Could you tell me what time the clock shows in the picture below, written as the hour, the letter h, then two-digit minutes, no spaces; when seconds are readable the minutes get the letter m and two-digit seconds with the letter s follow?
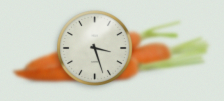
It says 3h27
